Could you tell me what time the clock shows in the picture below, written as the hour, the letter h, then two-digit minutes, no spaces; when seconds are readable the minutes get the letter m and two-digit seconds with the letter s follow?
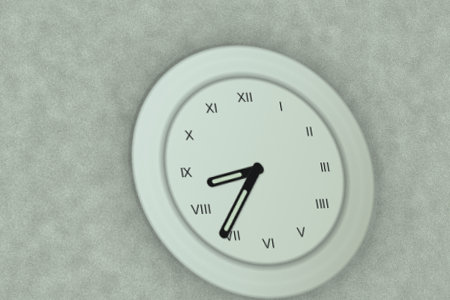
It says 8h36
